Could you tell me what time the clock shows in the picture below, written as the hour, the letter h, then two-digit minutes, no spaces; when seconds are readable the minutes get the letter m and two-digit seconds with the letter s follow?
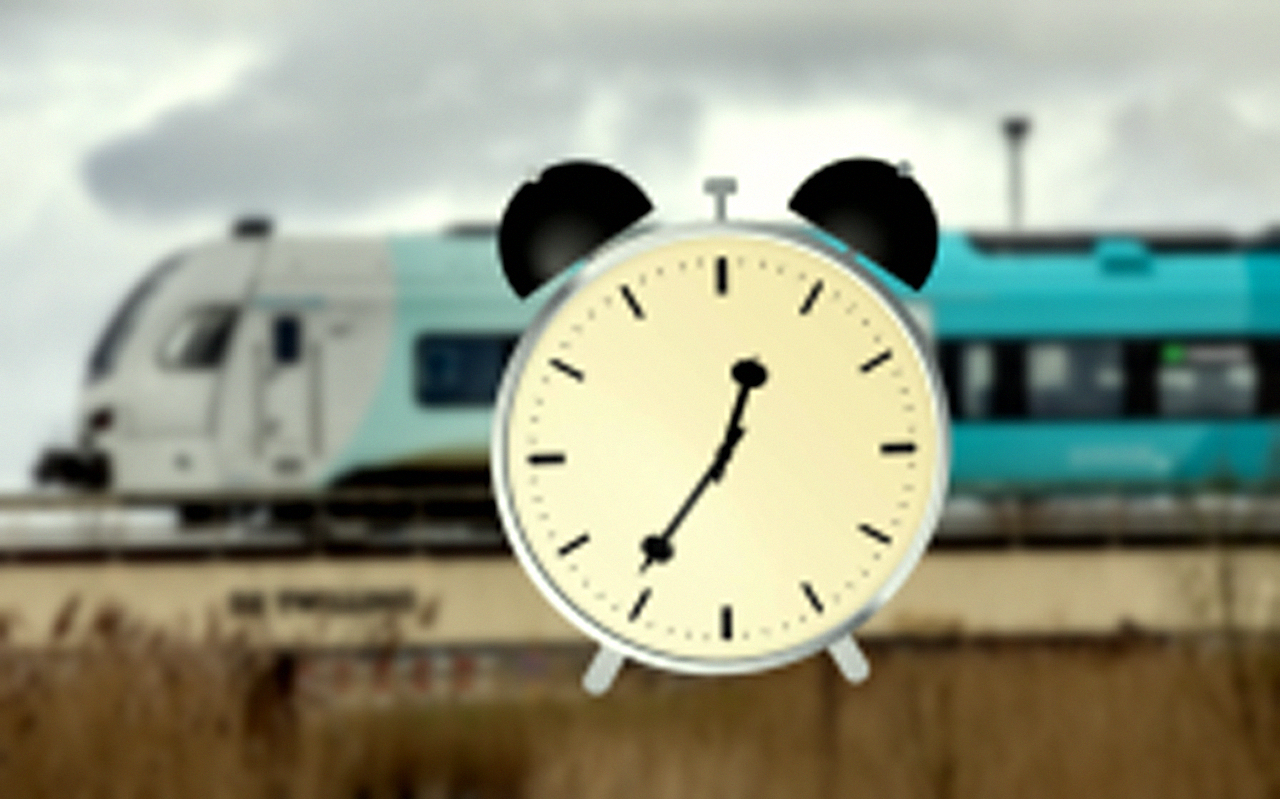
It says 12h36
